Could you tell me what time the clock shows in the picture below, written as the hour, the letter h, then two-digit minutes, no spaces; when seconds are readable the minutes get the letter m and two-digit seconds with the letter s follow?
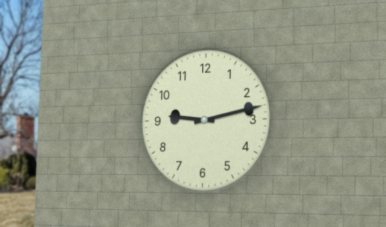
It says 9h13
